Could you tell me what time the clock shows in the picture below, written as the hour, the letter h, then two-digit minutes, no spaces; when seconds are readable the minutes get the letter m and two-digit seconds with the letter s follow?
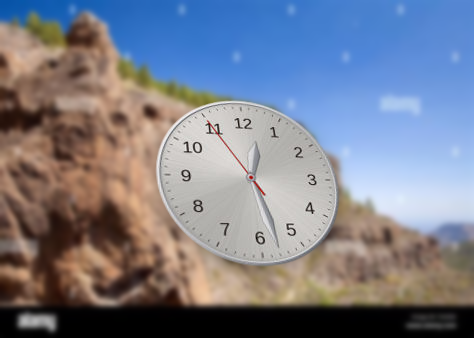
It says 12h27m55s
